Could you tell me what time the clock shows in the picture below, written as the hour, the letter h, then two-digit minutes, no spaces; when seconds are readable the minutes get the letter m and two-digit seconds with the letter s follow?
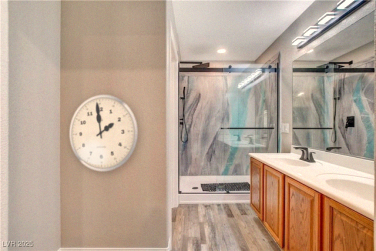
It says 1h59
